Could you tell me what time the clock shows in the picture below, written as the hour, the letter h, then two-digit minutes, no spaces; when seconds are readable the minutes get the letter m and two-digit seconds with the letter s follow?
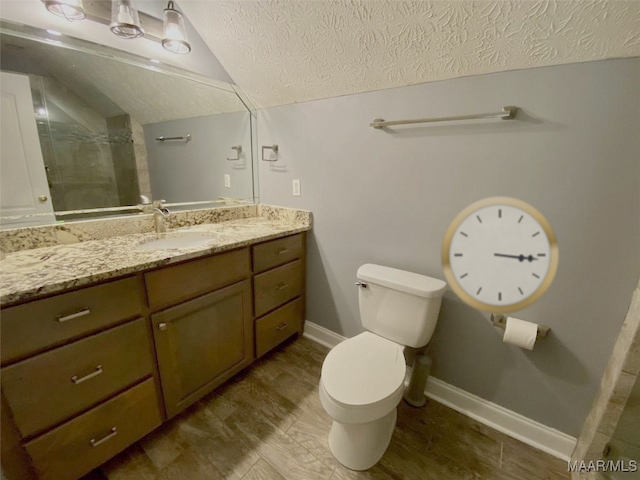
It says 3h16
